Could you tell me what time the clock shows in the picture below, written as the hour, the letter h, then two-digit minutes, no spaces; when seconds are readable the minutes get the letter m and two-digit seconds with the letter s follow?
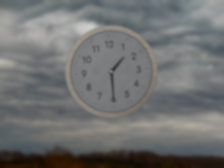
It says 1h30
